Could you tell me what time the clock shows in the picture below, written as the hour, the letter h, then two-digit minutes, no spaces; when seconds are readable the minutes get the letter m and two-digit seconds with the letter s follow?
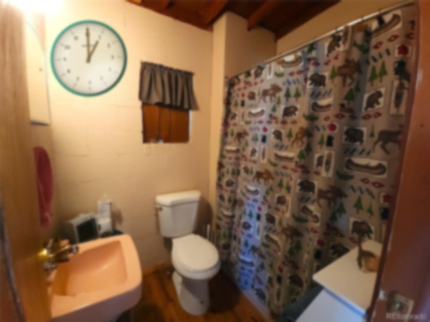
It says 1h00
